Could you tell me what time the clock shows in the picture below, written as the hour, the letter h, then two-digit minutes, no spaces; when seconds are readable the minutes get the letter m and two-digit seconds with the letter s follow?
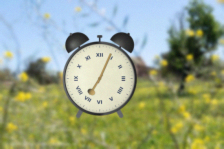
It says 7h04
